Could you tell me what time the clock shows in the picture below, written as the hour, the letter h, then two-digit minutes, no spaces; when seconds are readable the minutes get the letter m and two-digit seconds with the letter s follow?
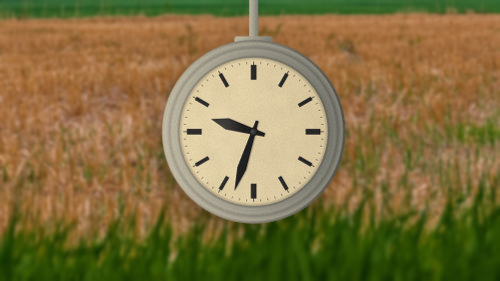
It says 9h33
